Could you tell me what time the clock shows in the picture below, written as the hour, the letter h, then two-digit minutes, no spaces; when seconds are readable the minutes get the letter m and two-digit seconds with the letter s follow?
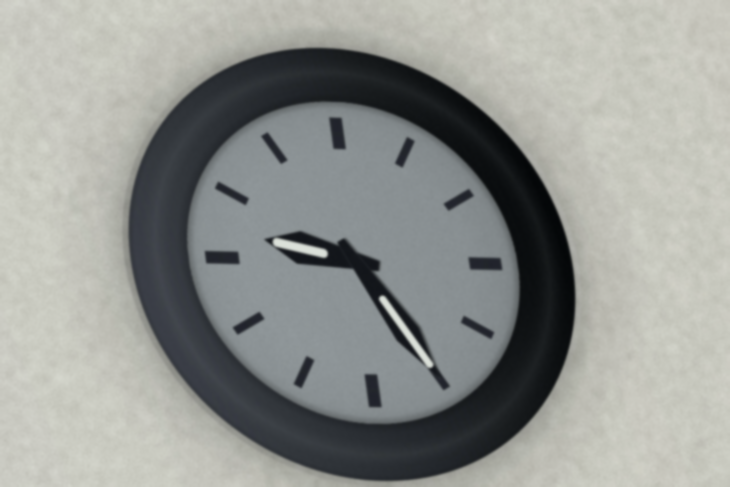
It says 9h25
